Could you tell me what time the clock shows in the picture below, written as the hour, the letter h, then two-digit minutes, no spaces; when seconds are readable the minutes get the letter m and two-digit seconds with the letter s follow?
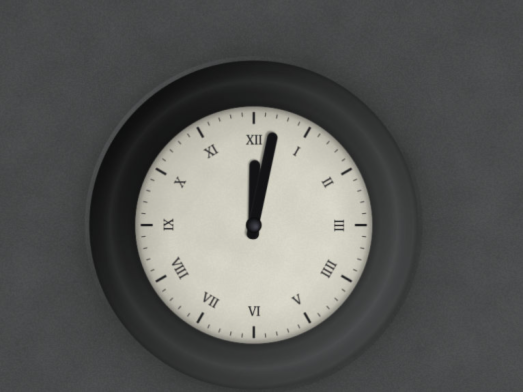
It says 12h02
